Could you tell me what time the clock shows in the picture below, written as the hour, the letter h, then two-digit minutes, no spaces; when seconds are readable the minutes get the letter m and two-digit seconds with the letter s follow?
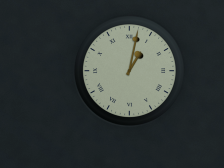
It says 1h02
